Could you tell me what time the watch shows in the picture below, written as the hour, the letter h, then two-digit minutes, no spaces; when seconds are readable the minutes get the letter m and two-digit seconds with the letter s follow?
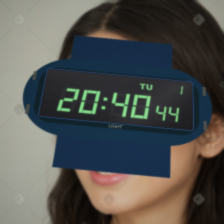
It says 20h40m44s
